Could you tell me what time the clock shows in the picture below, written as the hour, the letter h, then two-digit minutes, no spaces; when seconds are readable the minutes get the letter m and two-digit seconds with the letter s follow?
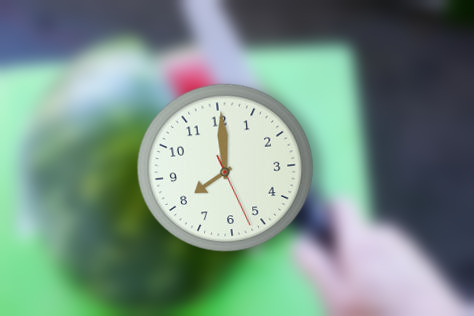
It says 8h00m27s
